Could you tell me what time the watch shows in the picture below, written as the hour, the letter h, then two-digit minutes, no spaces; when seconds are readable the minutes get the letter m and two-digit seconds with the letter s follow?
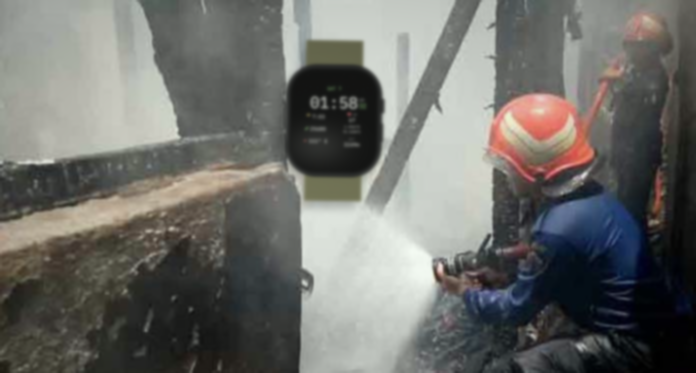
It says 1h58
